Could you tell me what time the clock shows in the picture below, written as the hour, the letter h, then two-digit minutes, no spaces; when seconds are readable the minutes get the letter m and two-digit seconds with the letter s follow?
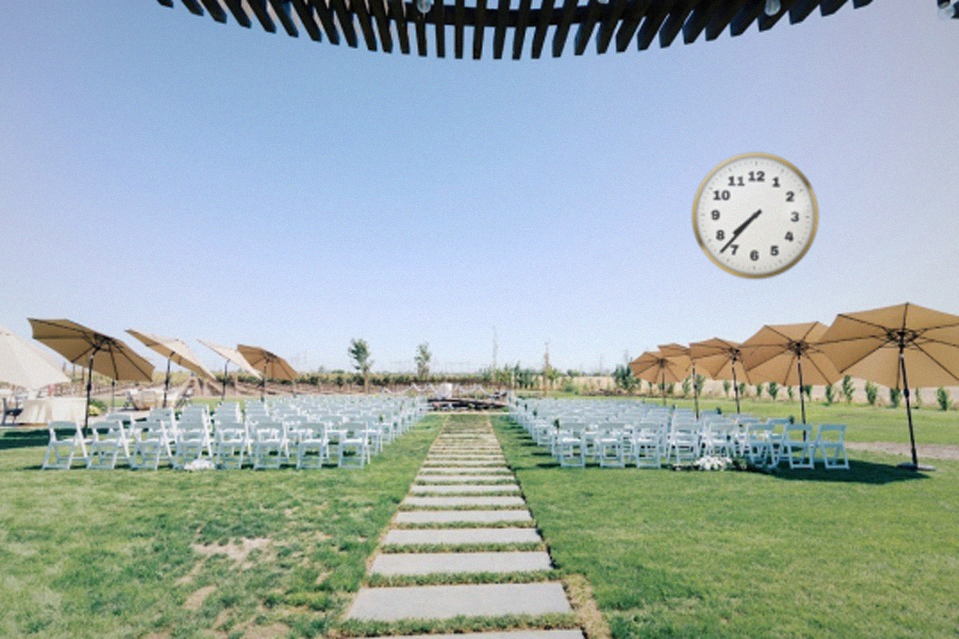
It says 7h37
